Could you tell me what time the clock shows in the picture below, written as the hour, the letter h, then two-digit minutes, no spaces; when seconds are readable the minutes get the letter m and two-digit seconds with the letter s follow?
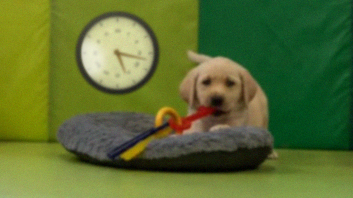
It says 5h17
